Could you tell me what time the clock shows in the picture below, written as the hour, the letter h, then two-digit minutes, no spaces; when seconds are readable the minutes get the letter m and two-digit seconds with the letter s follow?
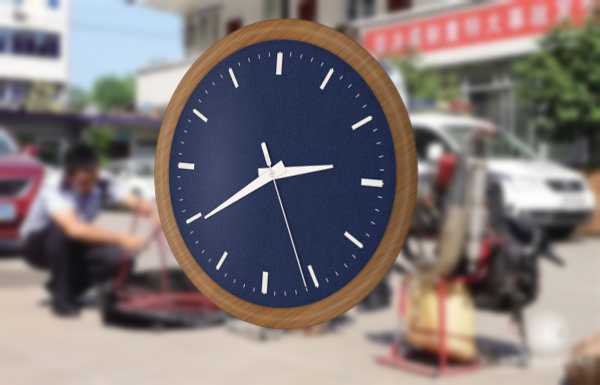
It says 2h39m26s
